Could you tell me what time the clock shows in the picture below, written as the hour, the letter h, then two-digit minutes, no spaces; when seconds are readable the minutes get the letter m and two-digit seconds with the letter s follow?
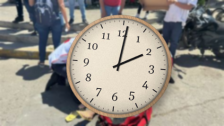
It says 2h01
